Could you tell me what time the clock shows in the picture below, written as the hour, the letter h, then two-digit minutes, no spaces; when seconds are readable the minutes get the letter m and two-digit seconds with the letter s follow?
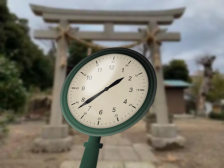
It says 1h38
